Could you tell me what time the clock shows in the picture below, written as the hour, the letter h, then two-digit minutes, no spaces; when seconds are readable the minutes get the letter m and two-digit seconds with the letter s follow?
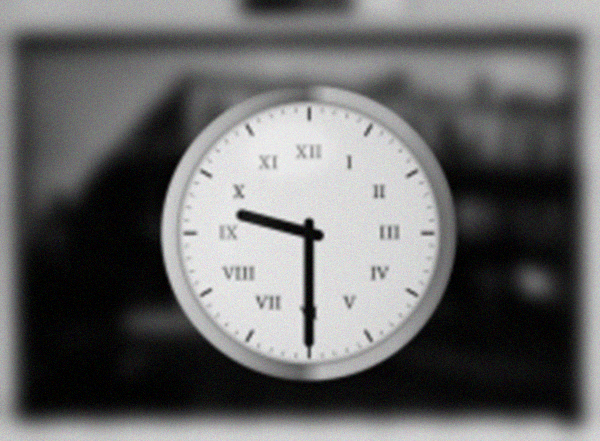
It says 9h30
